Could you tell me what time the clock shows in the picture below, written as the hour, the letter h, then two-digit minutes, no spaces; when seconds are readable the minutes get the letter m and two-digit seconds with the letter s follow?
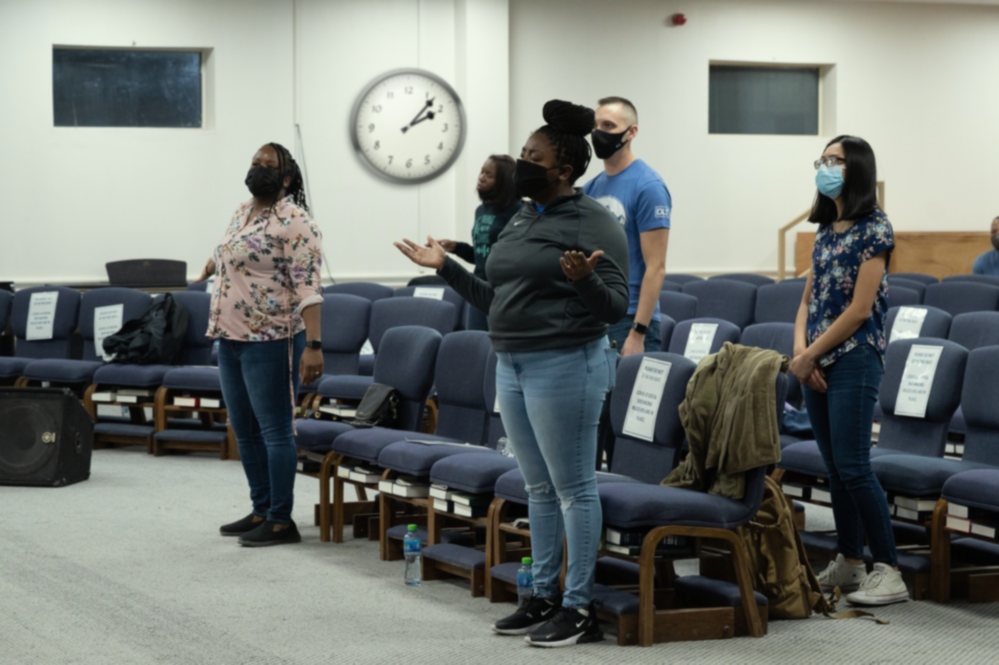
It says 2h07
